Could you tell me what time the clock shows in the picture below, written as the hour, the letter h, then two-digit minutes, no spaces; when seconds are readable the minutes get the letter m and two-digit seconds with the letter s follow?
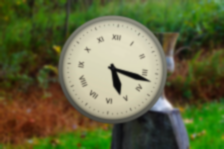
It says 5h17
